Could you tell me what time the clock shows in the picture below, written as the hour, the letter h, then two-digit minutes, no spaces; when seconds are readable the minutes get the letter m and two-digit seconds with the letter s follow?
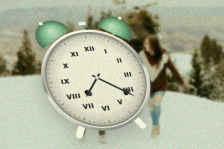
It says 7h21
